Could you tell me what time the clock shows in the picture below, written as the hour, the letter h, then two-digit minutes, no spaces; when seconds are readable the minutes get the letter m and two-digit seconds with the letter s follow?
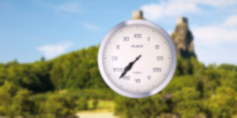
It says 7h37
